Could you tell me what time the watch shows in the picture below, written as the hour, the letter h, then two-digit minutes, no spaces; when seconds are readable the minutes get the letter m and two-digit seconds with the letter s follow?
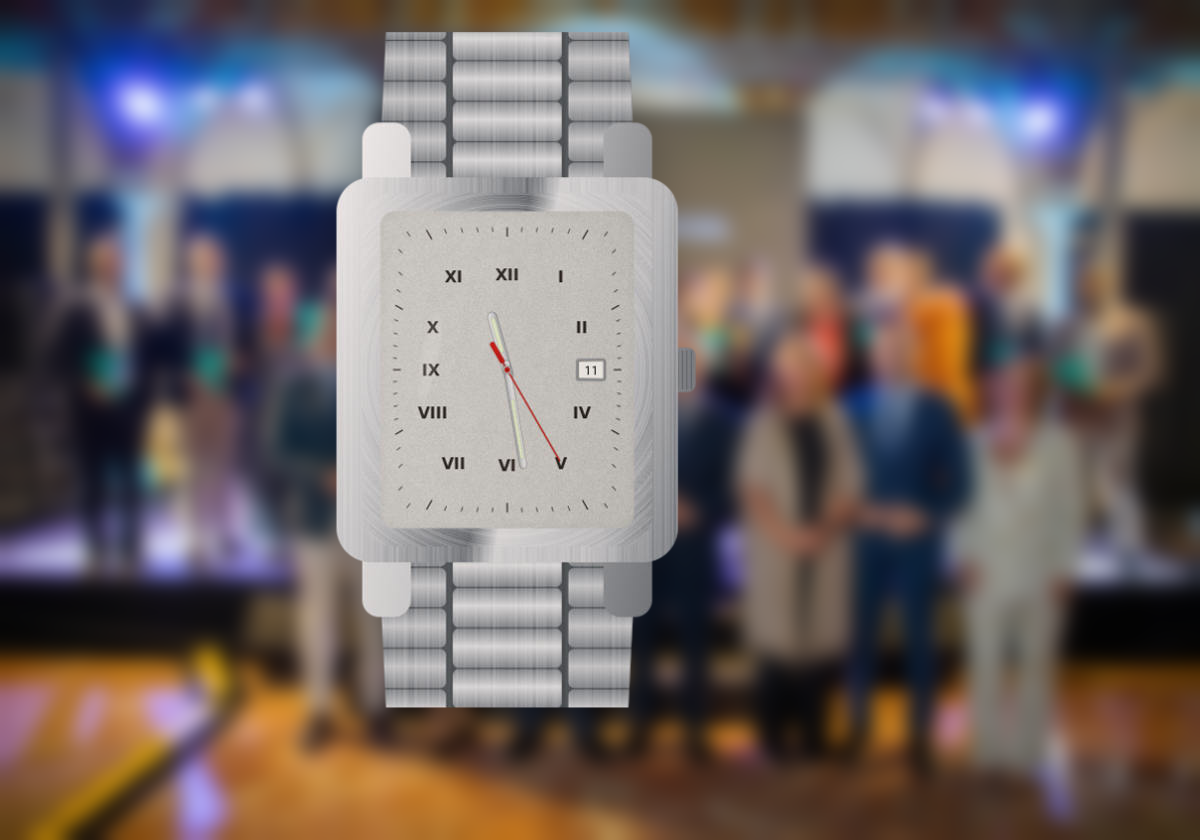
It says 11h28m25s
